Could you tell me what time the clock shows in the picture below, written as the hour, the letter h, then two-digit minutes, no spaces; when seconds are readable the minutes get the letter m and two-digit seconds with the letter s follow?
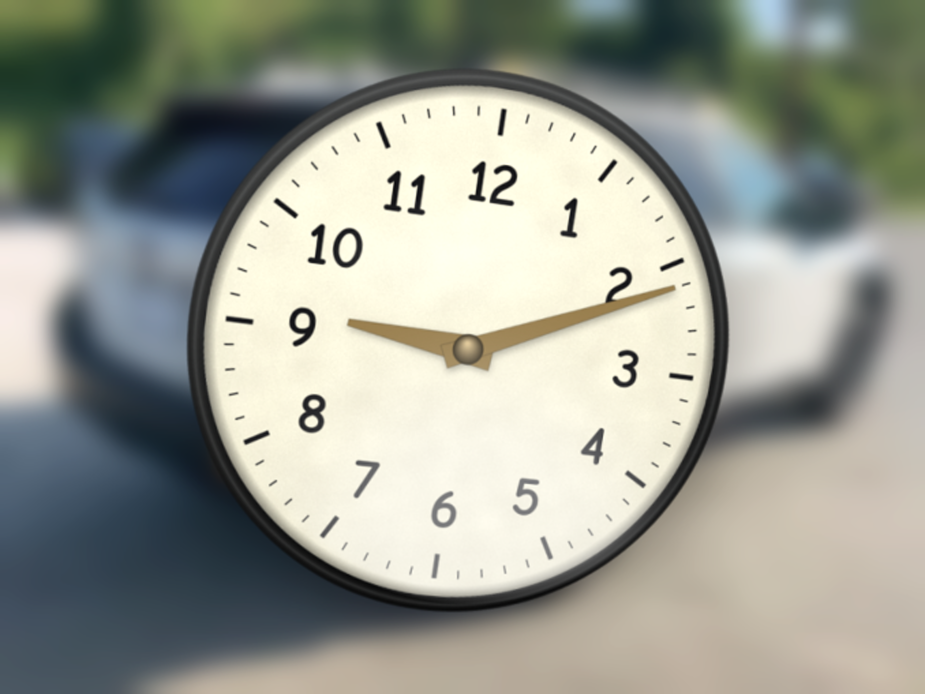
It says 9h11
